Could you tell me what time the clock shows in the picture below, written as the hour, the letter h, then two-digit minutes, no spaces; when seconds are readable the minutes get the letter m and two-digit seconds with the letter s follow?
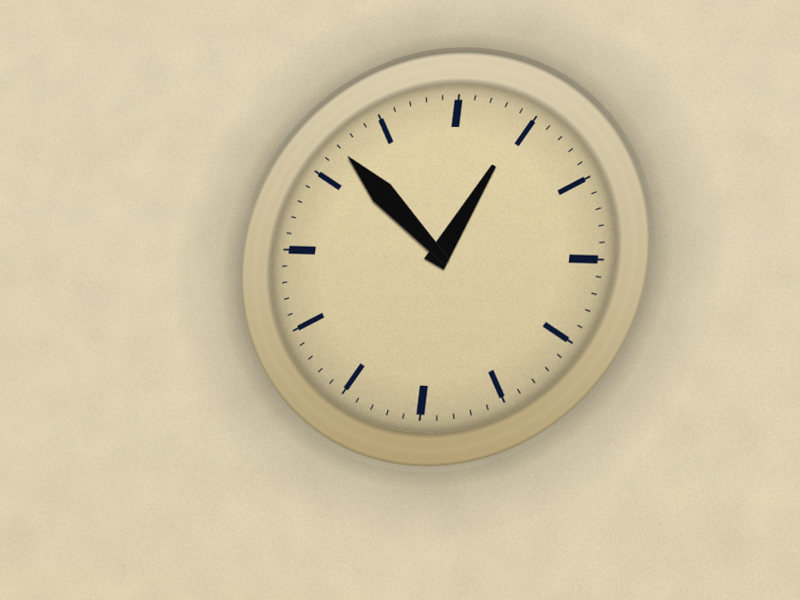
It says 12h52
